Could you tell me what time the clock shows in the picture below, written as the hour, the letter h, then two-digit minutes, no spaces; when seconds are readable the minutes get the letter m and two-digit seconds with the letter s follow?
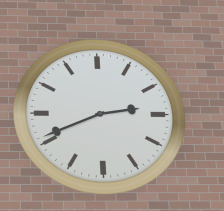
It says 2h41
